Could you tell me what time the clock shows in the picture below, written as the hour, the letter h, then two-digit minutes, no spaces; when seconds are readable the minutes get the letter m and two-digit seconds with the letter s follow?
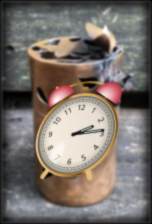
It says 2h14
